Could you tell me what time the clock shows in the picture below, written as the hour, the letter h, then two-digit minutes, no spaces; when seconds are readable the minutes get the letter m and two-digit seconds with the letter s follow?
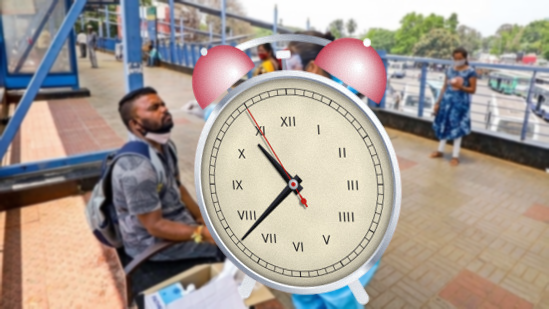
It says 10h37m55s
